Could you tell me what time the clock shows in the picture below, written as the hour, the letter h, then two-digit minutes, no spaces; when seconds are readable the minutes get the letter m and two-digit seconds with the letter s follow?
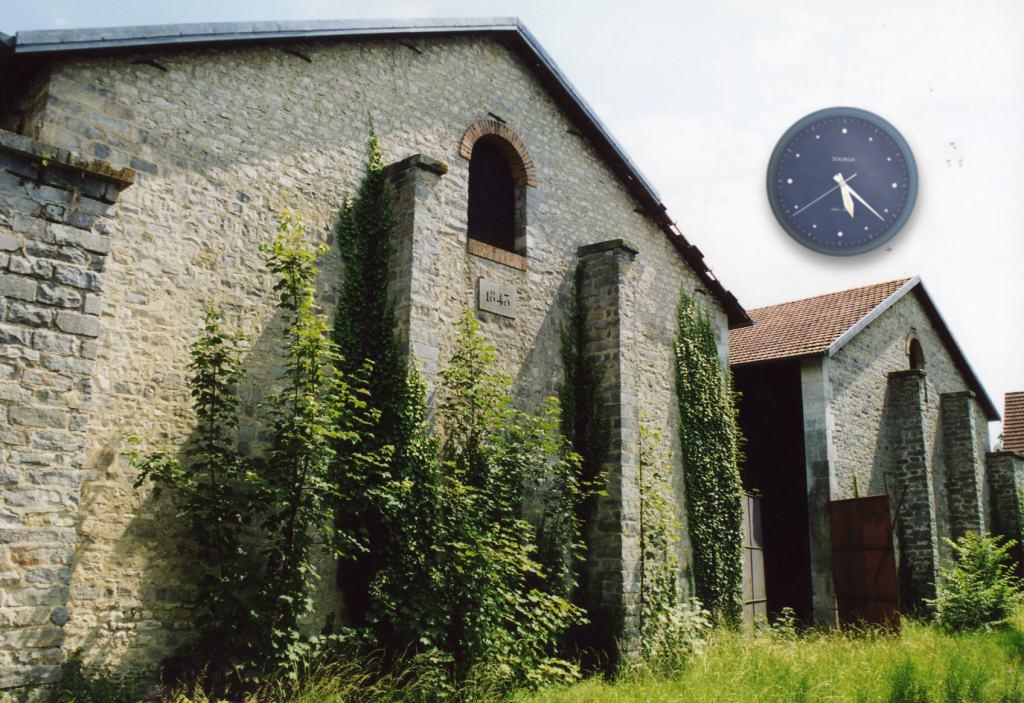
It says 5h21m39s
